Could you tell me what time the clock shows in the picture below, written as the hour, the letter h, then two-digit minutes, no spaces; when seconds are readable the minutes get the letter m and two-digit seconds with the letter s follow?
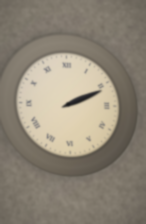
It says 2h11
